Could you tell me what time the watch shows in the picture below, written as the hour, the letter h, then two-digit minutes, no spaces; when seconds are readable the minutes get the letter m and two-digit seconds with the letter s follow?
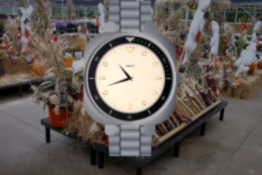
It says 10h42
